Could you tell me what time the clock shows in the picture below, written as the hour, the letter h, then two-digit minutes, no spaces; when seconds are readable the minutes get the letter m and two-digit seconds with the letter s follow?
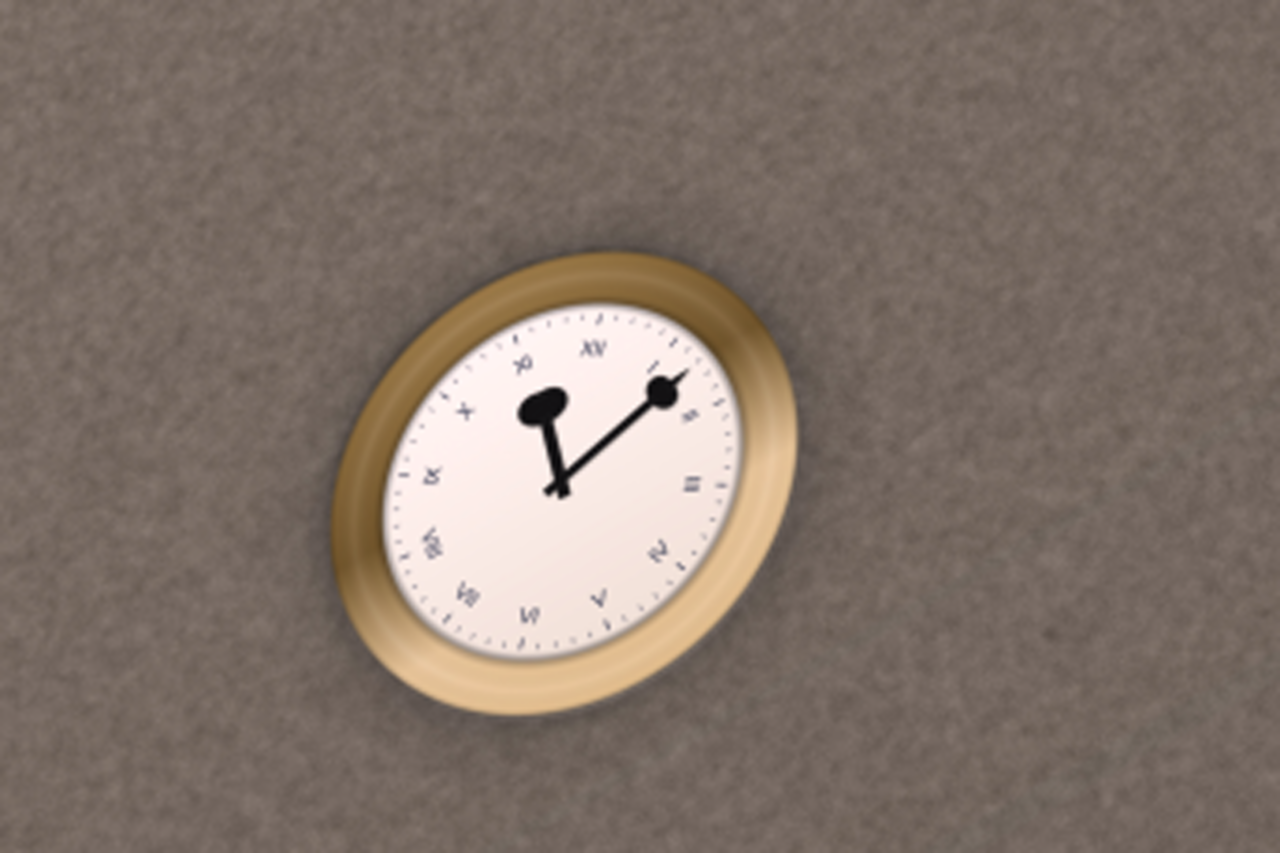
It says 11h07
